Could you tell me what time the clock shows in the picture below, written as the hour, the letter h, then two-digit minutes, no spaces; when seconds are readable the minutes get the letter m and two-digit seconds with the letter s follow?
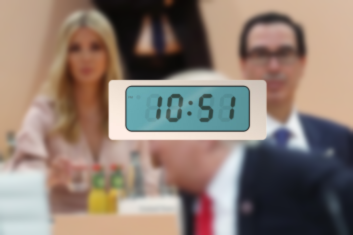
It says 10h51
